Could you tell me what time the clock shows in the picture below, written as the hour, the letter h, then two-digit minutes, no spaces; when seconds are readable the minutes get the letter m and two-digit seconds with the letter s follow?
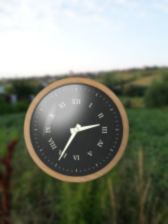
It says 2h35
